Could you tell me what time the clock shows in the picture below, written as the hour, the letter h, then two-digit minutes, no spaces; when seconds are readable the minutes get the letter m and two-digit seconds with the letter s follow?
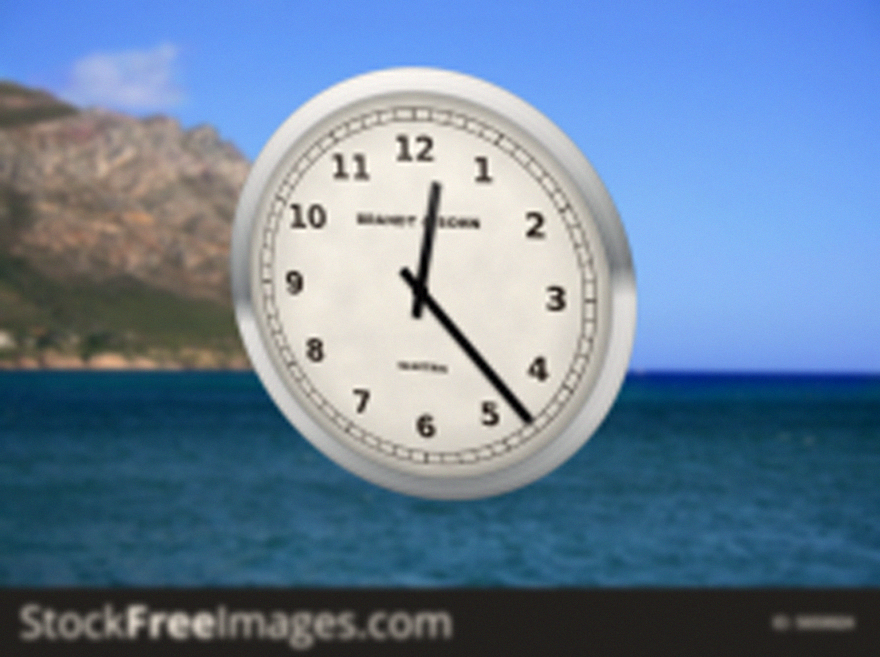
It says 12h23
